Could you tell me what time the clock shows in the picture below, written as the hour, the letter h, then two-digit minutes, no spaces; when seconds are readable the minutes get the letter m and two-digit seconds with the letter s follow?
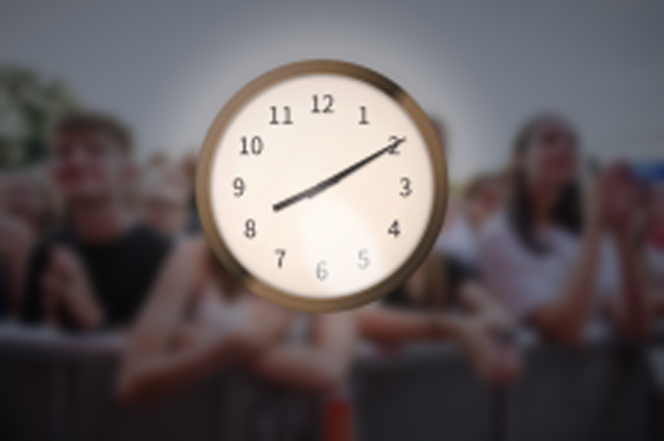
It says 8h10
